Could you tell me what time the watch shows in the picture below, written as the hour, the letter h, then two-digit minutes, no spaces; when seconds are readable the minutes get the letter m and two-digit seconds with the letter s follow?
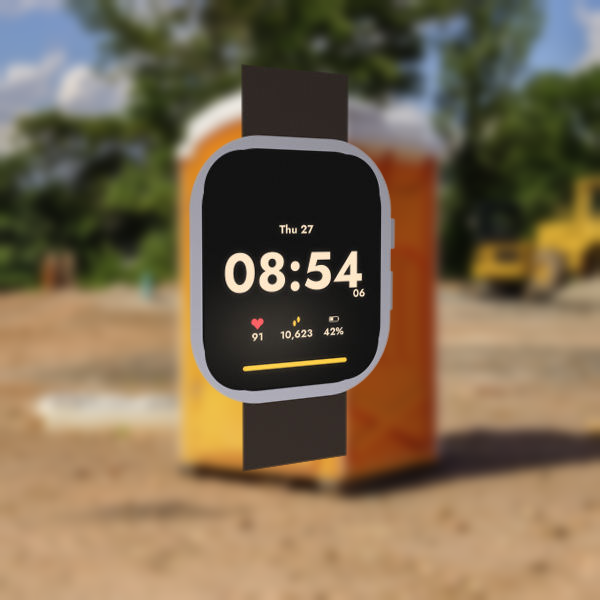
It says 8h54m06s
